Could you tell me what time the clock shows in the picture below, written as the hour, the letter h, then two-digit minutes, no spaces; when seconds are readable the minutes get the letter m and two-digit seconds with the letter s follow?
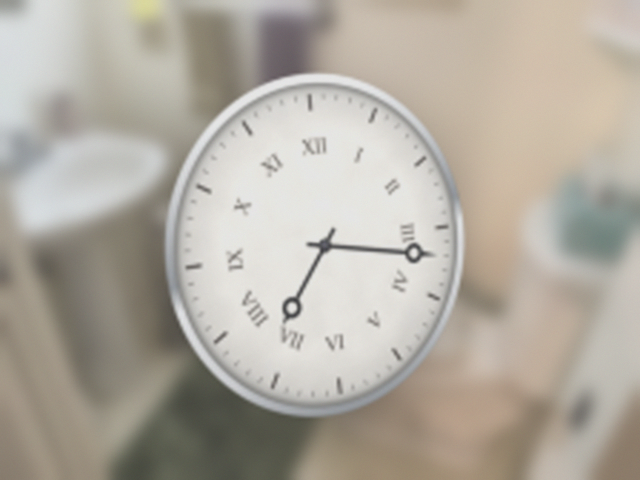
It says 7h17
